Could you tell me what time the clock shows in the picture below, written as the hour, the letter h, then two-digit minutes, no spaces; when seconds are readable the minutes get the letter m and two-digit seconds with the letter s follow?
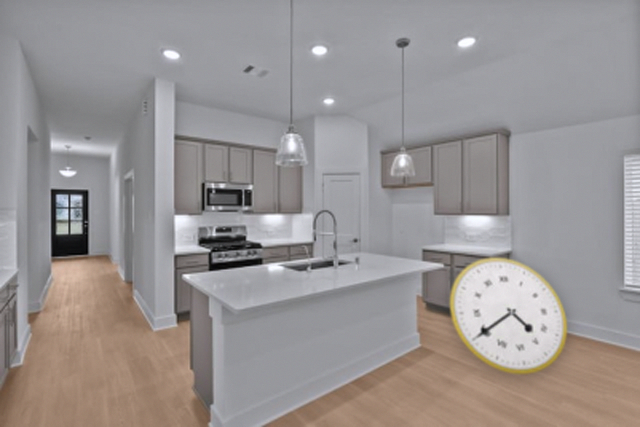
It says 4h40
